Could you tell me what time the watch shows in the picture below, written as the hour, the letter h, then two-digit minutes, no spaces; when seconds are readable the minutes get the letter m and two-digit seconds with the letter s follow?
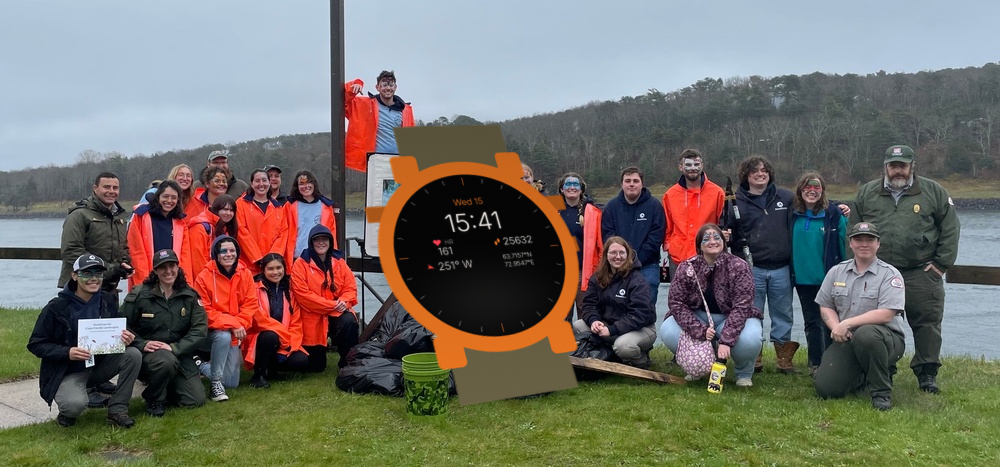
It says 15h41
